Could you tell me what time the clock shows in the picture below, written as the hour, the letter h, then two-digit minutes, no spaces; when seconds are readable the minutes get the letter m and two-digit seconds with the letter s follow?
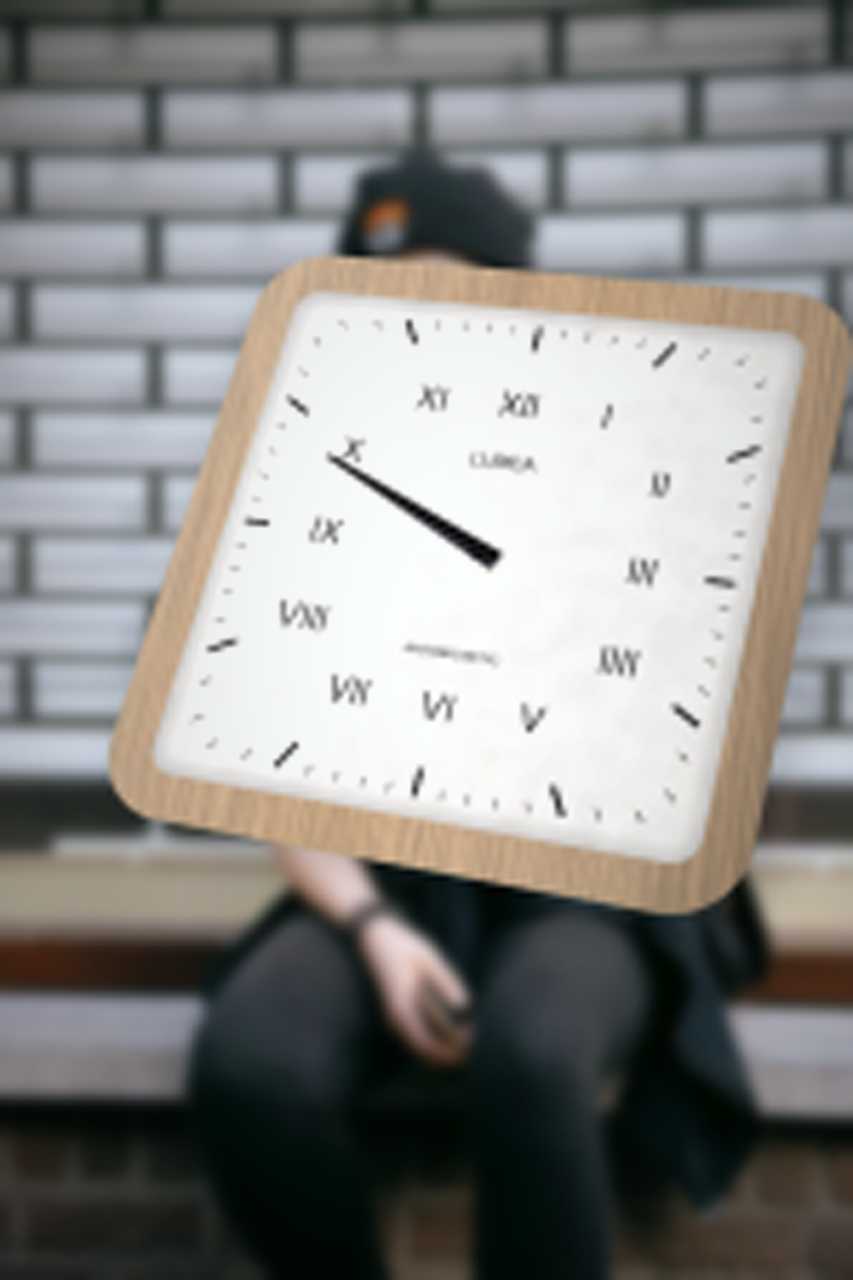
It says 9h49
